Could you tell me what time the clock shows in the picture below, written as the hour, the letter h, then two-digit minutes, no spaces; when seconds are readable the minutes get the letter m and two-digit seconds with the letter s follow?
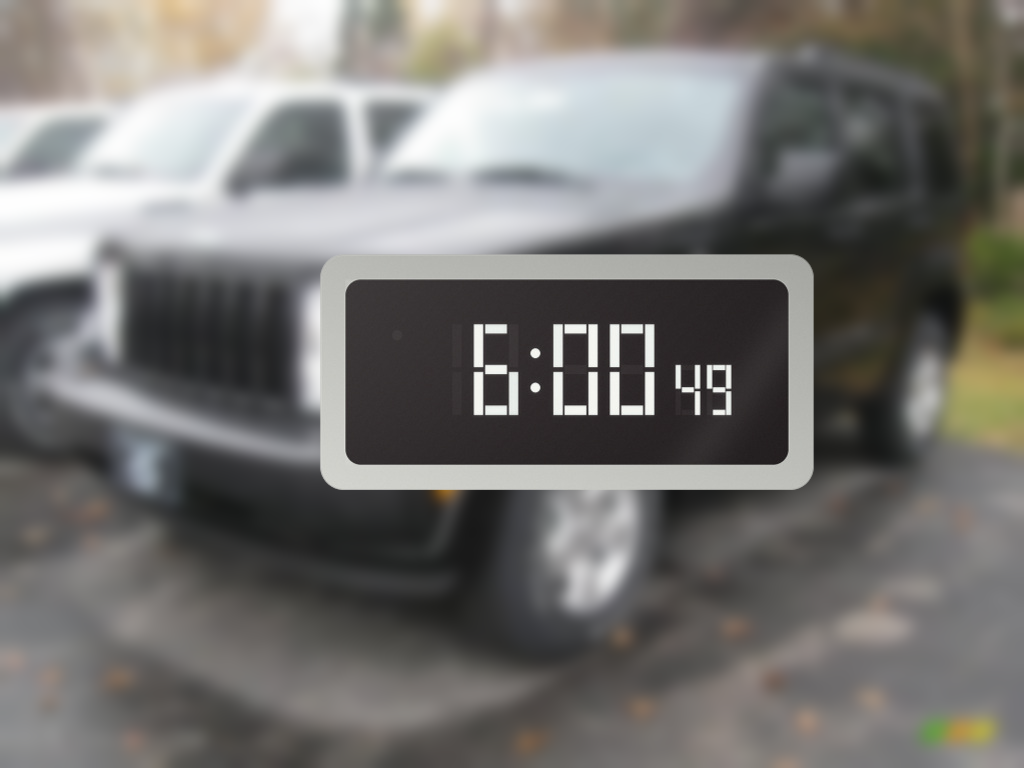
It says 6h00m49s
